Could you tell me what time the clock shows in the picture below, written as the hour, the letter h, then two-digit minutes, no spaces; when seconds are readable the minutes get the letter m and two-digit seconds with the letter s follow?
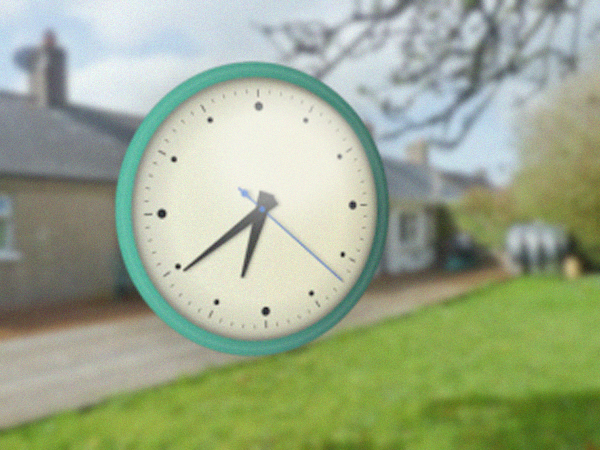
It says 6h39m22s
